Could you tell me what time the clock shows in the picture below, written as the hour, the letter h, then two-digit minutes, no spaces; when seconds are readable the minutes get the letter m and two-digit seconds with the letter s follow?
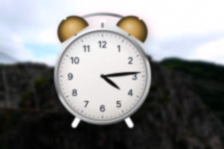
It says 4h14
